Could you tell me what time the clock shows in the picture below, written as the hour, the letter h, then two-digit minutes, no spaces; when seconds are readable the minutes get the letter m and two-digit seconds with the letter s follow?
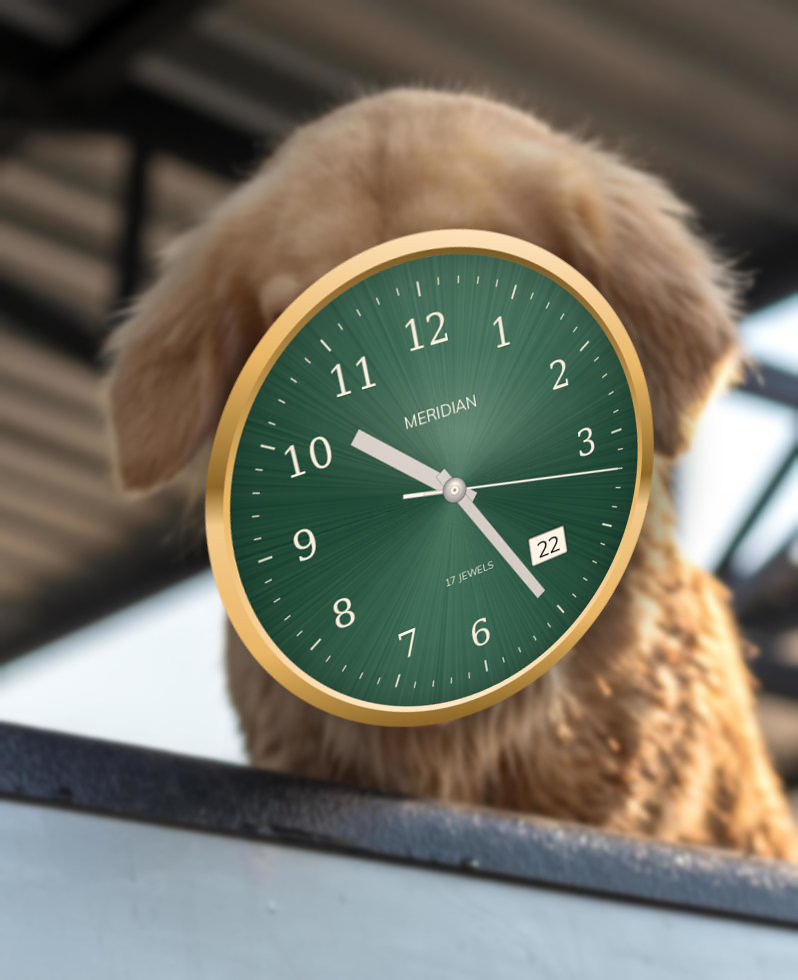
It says 10h25m17s
